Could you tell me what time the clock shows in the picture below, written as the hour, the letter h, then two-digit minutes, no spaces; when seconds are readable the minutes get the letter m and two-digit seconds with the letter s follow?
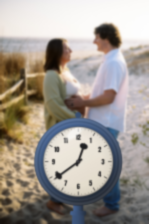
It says 12h39
